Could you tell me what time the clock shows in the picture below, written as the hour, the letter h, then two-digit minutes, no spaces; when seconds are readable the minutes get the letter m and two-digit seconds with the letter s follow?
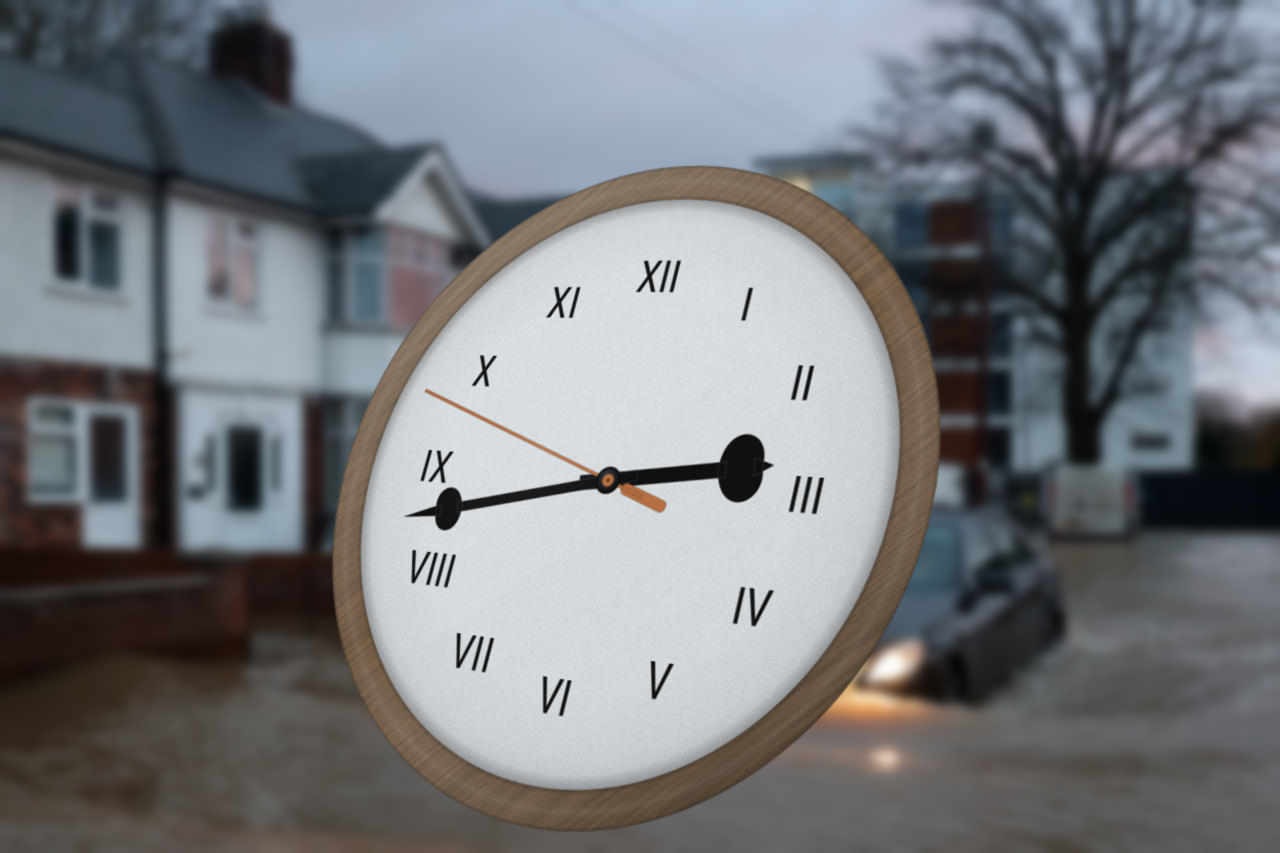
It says 2h42m48s
